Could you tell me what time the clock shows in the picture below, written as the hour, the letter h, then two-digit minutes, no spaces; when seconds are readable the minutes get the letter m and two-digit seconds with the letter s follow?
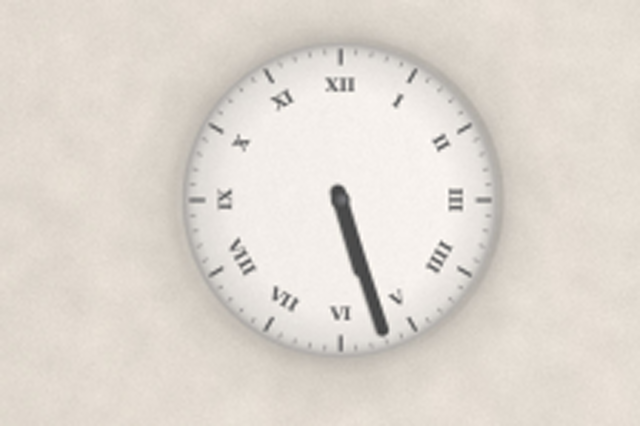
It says 5h27
